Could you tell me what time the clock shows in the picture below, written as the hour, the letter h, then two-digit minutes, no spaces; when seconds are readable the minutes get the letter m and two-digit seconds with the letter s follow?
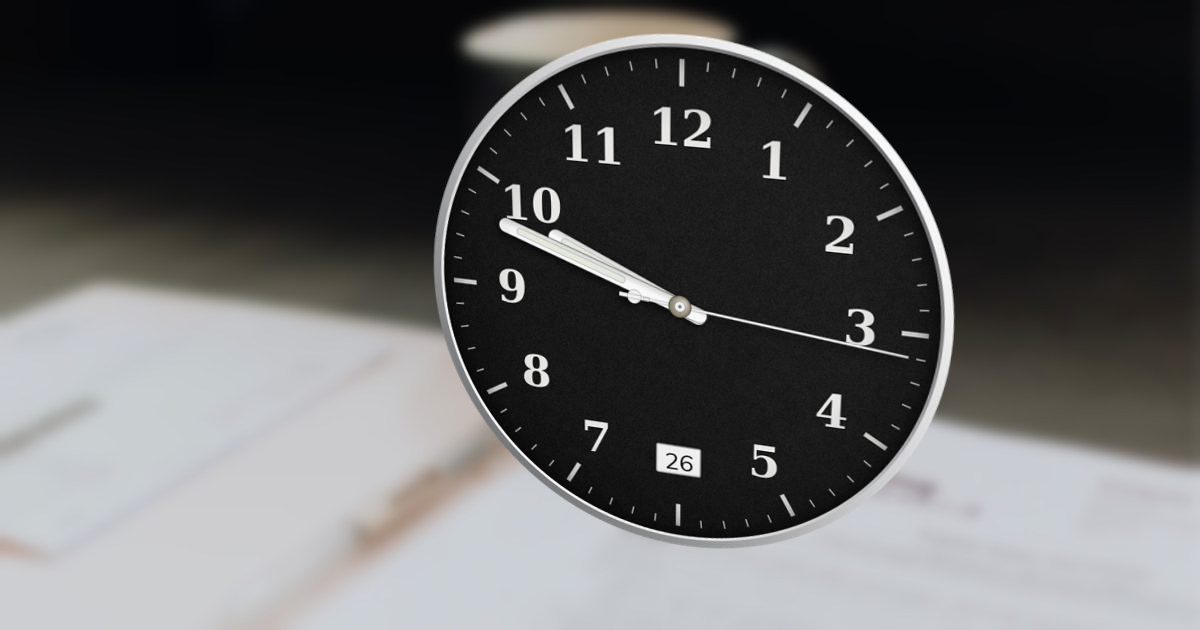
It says 9h48m16s
